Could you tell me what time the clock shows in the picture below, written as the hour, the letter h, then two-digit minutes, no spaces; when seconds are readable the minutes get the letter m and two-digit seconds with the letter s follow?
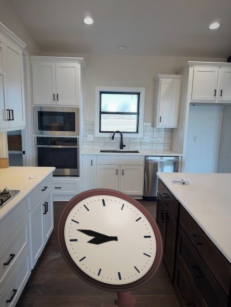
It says 8h48
